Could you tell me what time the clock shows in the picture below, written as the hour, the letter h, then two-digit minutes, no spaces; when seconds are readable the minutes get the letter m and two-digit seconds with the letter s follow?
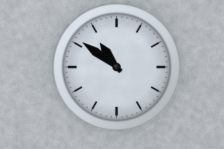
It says 10h51
